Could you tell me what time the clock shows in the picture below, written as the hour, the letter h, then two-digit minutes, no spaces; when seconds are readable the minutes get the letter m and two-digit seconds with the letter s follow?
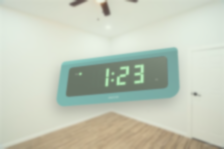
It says 1h23
